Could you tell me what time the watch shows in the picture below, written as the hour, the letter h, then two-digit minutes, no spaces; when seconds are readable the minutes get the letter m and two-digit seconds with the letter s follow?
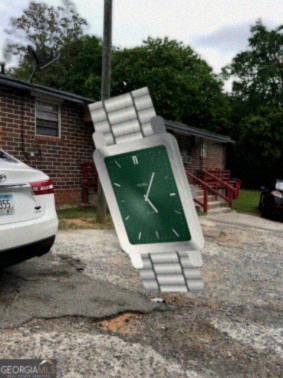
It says 5h06
